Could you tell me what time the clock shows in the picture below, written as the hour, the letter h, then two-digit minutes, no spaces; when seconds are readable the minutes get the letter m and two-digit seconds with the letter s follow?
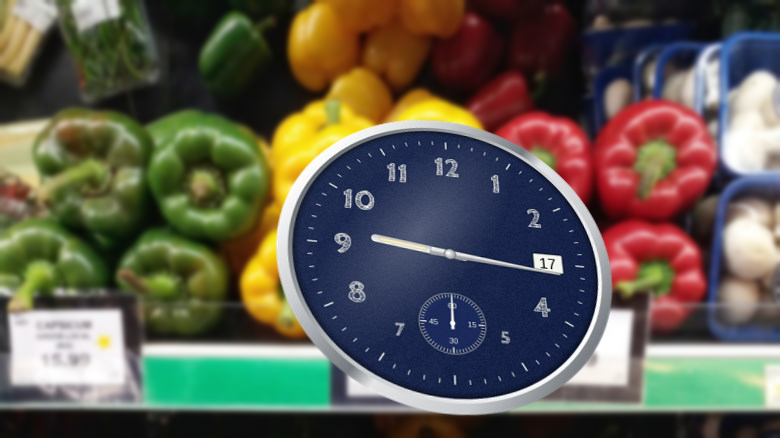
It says 9h16
